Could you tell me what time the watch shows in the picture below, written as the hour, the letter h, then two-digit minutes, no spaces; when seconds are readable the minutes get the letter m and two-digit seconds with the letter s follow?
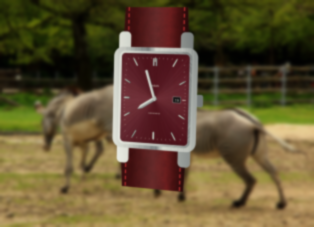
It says 7h57
